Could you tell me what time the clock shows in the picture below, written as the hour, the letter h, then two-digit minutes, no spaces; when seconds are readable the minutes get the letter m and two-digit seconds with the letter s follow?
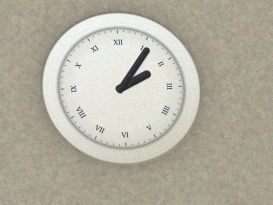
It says 2h06
